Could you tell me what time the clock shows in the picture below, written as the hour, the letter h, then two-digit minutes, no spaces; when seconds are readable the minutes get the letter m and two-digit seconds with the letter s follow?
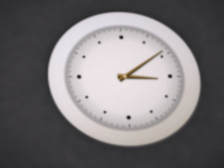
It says 3h09
